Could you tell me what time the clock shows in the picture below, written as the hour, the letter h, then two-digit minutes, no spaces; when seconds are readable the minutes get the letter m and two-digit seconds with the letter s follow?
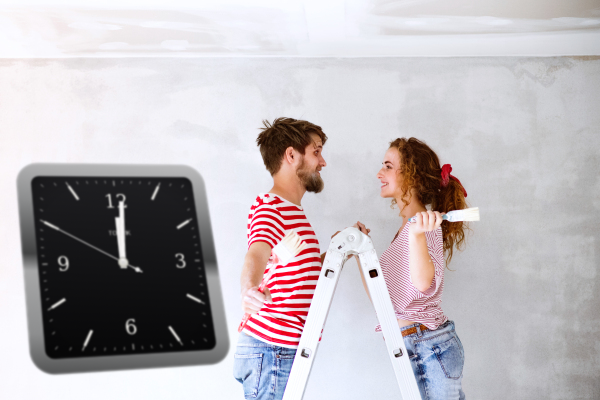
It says 12h00m50s
